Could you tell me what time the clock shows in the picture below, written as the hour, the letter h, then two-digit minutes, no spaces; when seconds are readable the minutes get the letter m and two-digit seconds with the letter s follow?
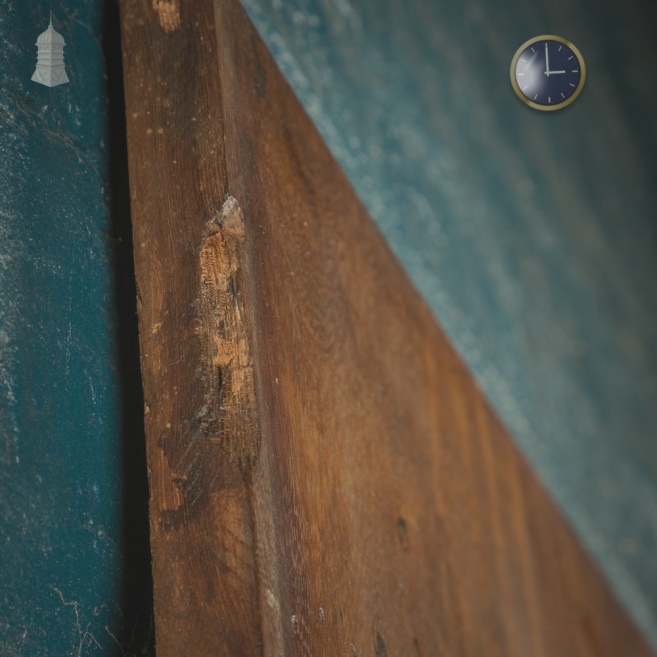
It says 3h00
